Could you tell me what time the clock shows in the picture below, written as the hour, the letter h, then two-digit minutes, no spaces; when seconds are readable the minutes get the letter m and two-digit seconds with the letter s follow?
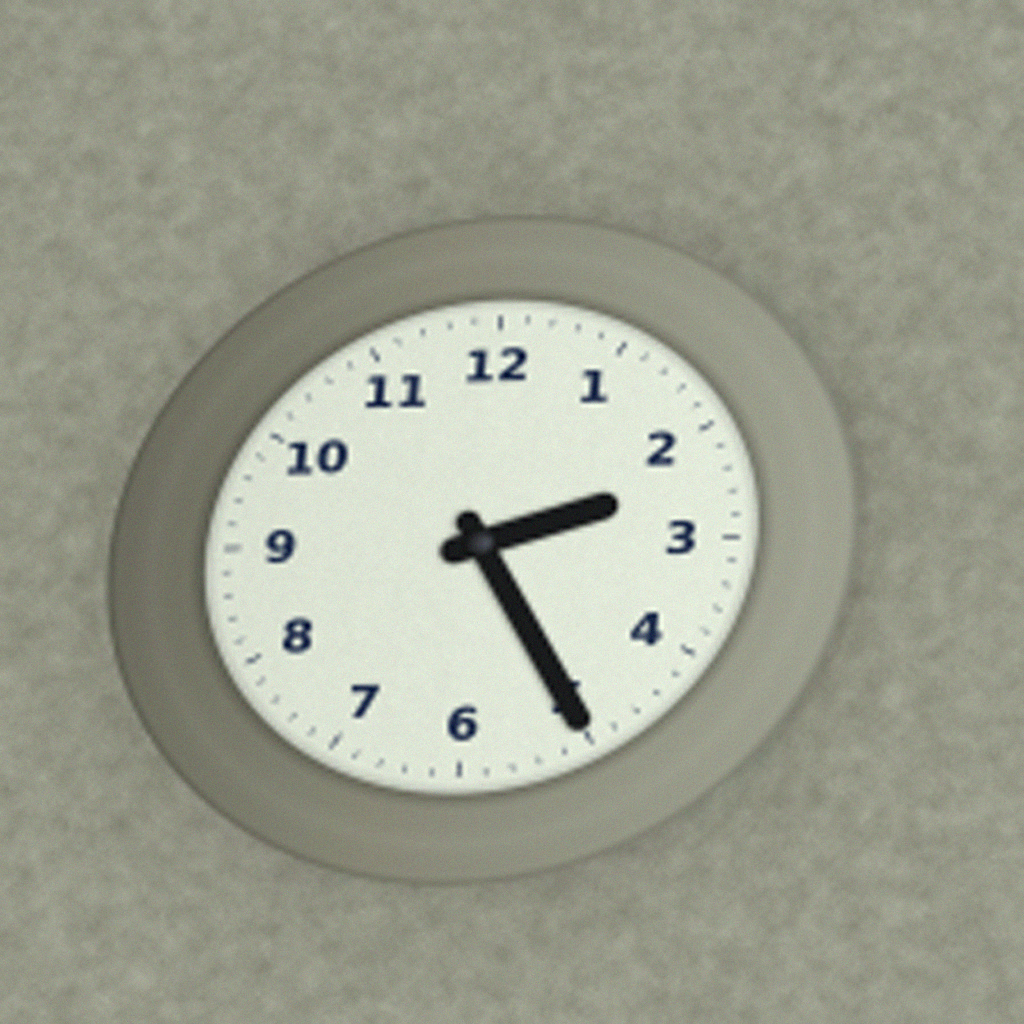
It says 2h25
